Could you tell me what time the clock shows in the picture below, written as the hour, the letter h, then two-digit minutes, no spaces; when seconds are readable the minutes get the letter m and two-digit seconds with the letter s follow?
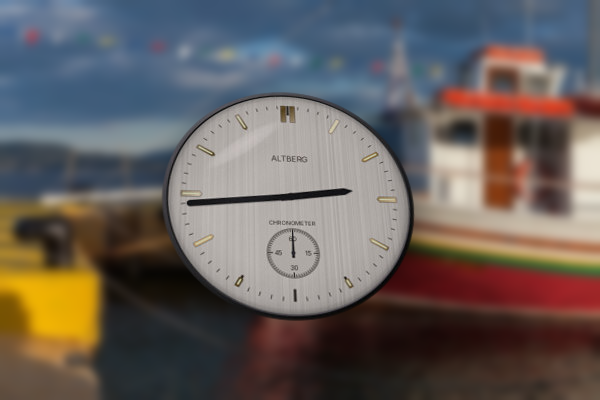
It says 2h44
